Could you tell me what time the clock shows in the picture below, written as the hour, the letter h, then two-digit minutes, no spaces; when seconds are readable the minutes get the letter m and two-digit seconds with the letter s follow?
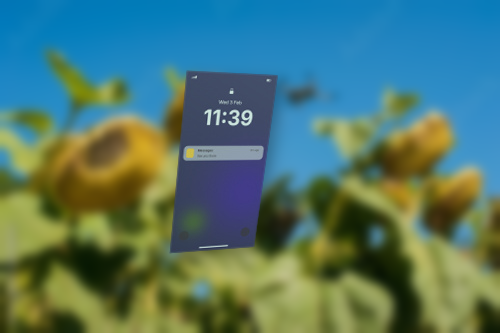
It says 11h39
